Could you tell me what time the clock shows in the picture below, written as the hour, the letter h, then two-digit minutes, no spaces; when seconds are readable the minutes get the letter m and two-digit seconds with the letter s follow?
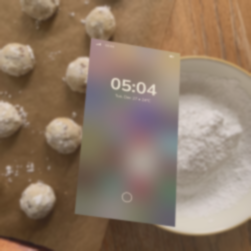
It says 5h04
